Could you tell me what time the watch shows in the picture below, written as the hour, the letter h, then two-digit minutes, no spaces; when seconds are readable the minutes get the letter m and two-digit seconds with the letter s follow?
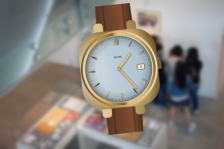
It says 1h24
